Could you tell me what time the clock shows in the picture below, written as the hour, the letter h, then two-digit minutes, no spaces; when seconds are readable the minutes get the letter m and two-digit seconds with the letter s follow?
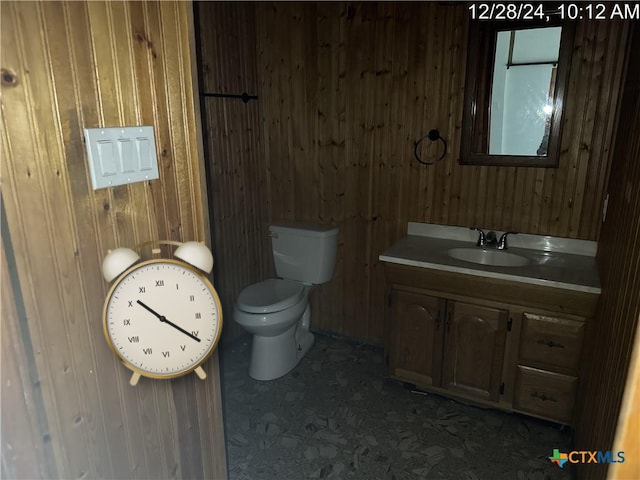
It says 10h21
